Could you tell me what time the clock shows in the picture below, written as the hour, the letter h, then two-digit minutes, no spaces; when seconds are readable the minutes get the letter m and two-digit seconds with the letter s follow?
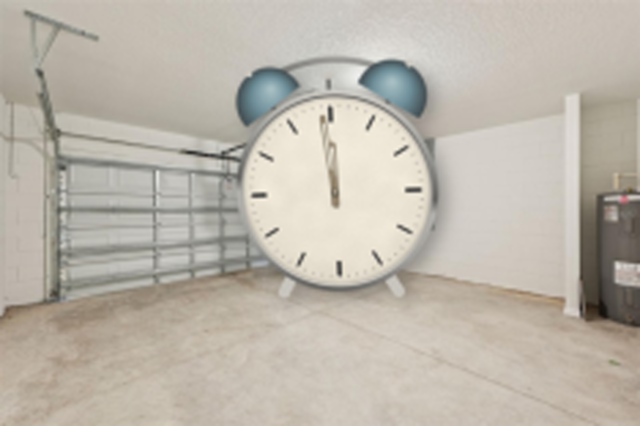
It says 11h59
